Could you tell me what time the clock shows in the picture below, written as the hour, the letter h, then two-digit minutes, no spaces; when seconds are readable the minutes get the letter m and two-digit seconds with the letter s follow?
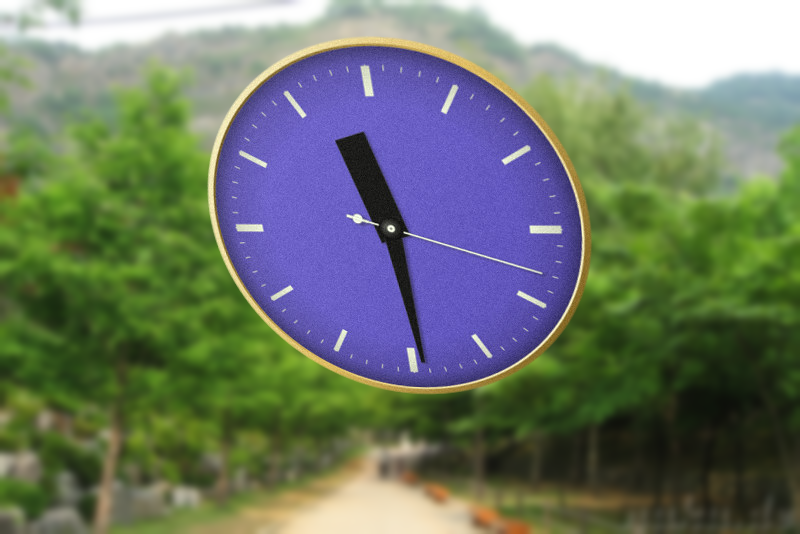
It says 11h29m18s
